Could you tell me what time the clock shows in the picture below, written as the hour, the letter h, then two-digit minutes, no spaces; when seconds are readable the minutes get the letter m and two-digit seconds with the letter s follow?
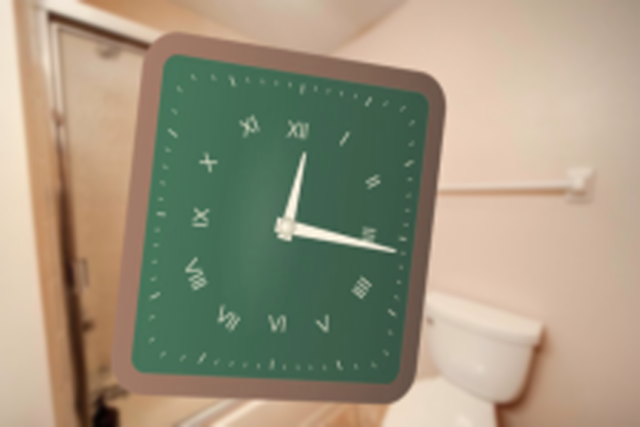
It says 12h16
